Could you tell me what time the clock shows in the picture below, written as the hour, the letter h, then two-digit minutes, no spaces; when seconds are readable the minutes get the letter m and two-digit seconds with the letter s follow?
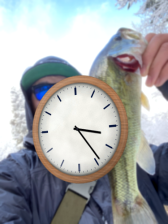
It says 3h24
